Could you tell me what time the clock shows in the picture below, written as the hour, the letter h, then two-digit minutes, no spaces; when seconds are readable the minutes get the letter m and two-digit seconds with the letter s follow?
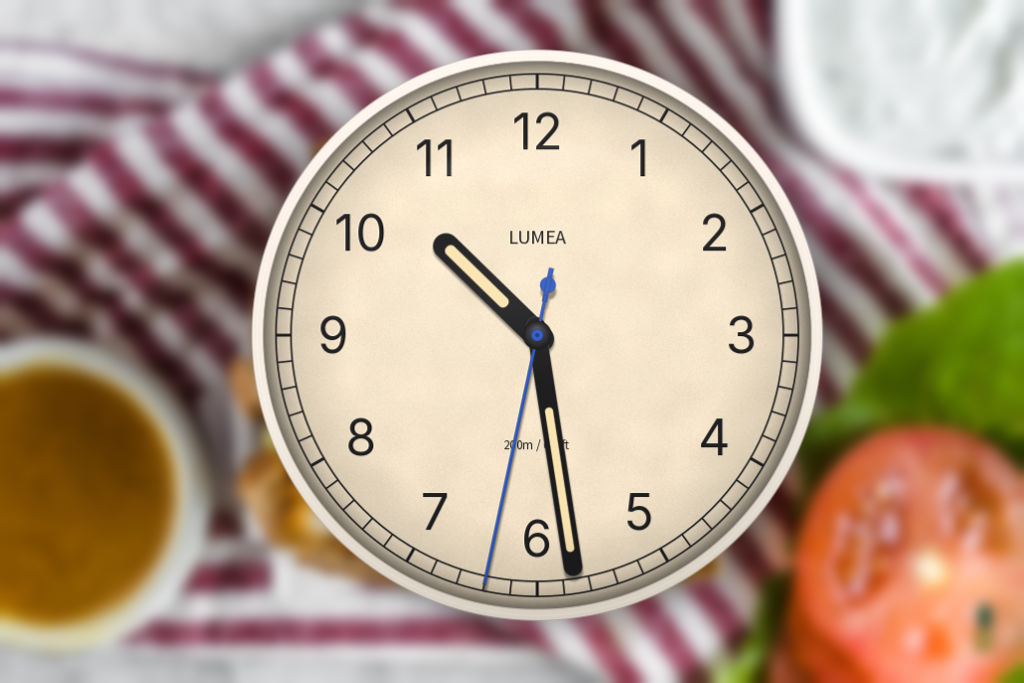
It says 10h28m32s
